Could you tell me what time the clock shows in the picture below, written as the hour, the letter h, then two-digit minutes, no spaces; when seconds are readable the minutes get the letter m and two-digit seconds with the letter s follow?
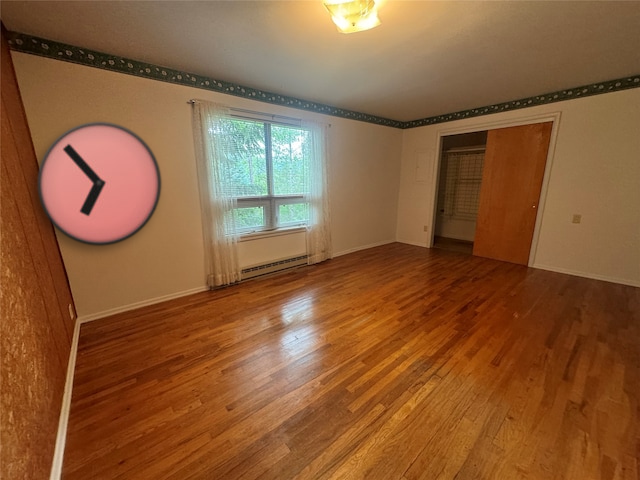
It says 6h53
